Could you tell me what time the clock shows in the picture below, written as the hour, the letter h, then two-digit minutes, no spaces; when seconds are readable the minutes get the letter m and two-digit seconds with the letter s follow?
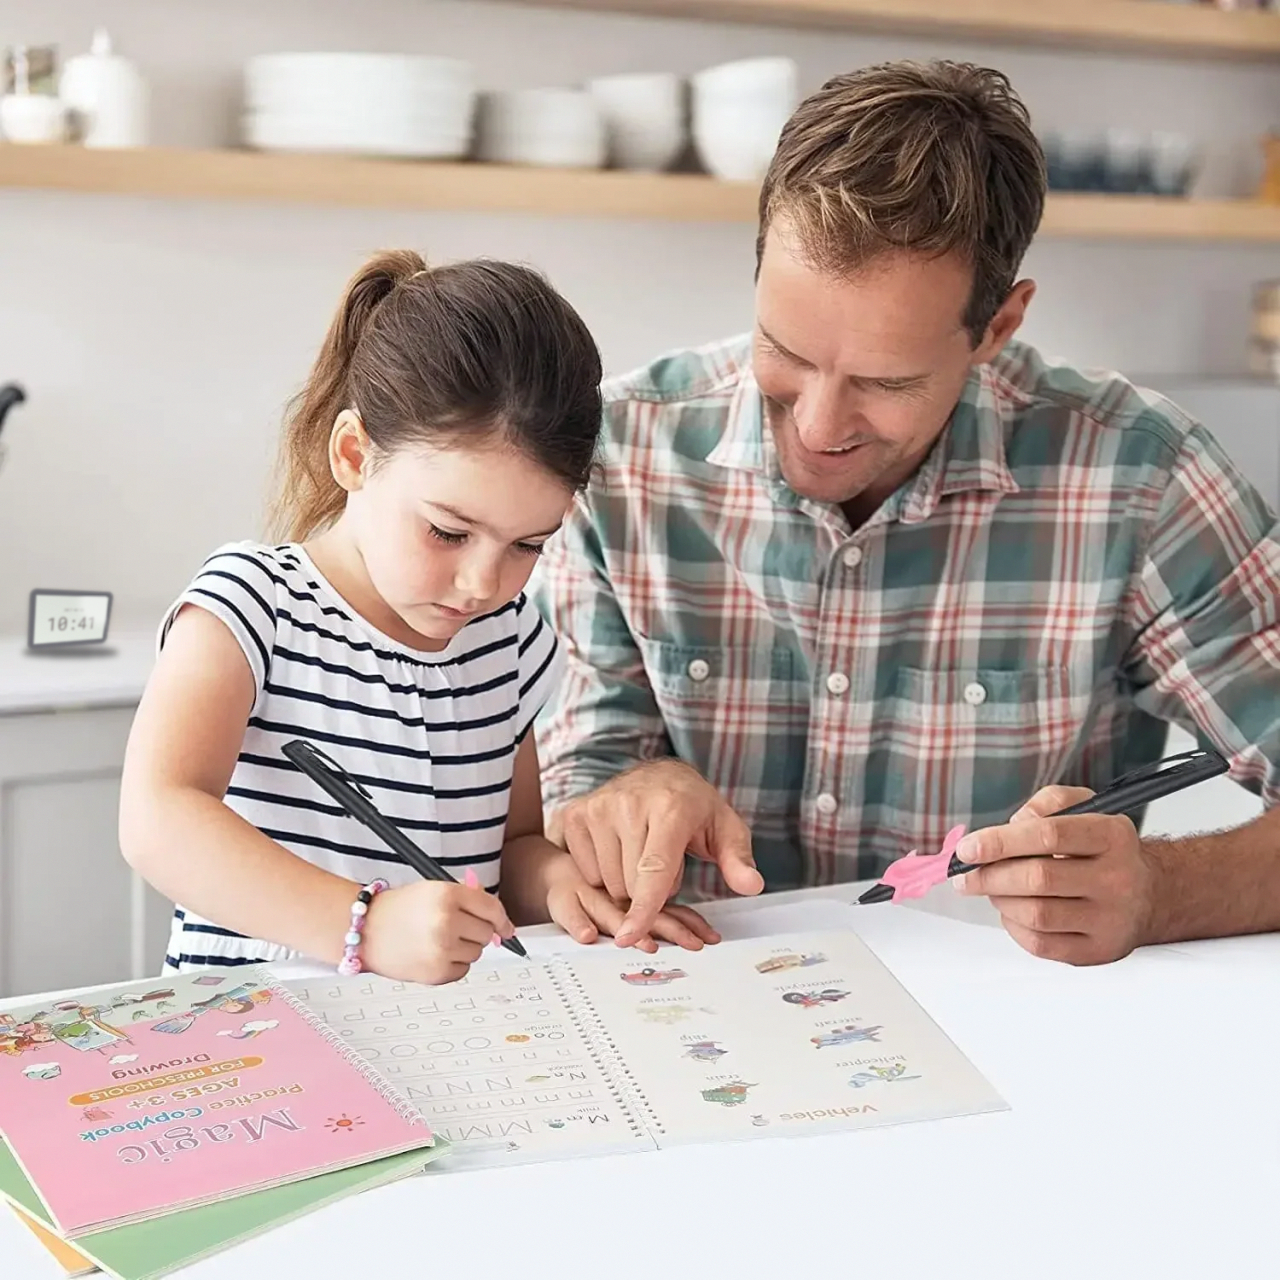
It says 10h41
